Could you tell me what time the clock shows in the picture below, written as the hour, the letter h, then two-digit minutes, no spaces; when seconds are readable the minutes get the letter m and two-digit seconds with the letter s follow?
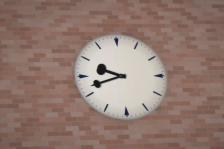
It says 9h42
